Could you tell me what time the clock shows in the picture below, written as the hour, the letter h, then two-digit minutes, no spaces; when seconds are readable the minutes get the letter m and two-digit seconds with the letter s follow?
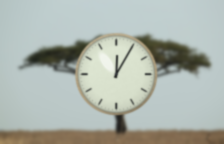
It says 12h05
